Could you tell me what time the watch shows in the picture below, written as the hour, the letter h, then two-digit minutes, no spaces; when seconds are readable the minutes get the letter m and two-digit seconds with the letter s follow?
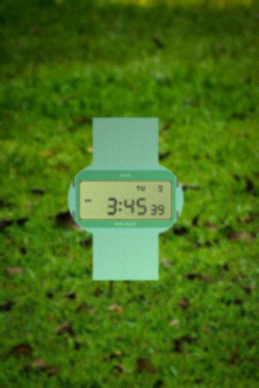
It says 3h45m39s
